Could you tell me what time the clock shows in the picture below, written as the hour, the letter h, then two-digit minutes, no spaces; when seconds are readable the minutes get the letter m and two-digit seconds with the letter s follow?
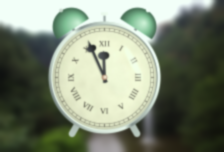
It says 11h56
